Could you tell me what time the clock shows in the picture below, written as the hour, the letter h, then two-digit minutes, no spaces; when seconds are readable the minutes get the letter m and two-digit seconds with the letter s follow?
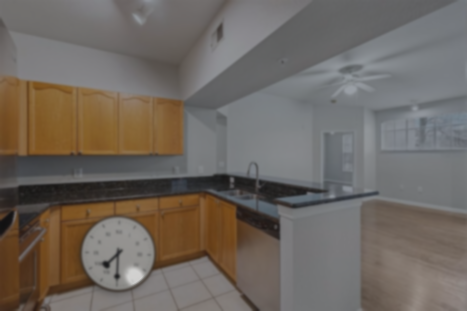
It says 7h30
